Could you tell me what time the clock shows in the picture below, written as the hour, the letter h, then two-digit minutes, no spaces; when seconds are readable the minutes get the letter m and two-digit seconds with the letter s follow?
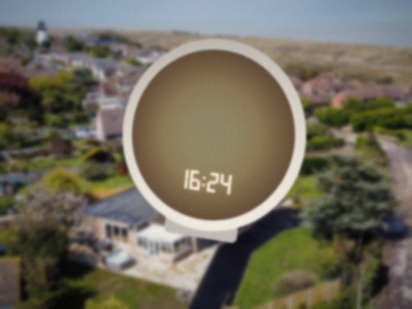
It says 16h24
